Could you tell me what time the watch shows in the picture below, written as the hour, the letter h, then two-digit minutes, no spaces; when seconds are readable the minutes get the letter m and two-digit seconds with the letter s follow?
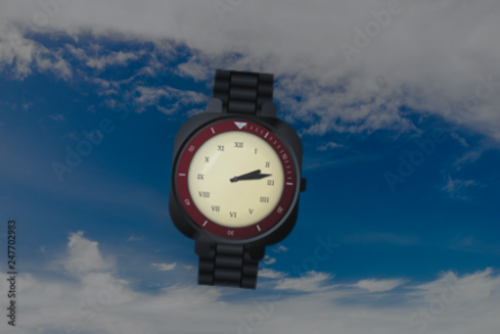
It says 2h13
